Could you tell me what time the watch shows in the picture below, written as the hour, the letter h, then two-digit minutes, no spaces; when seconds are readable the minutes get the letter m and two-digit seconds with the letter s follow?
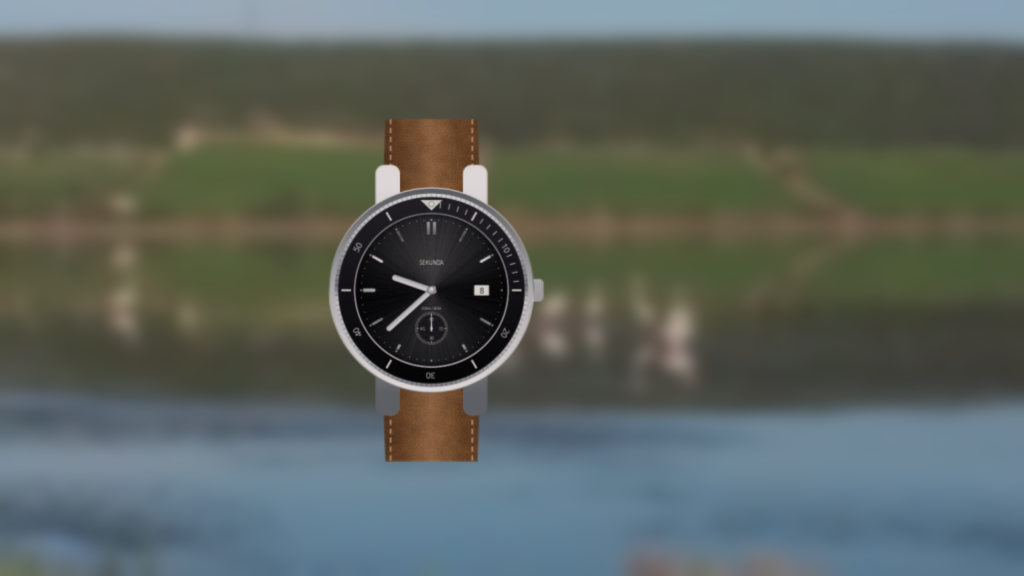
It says 9h38
